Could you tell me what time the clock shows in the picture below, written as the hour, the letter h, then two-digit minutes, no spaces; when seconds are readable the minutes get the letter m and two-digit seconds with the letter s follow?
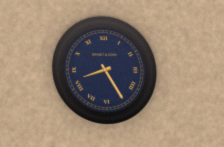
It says 8h25
